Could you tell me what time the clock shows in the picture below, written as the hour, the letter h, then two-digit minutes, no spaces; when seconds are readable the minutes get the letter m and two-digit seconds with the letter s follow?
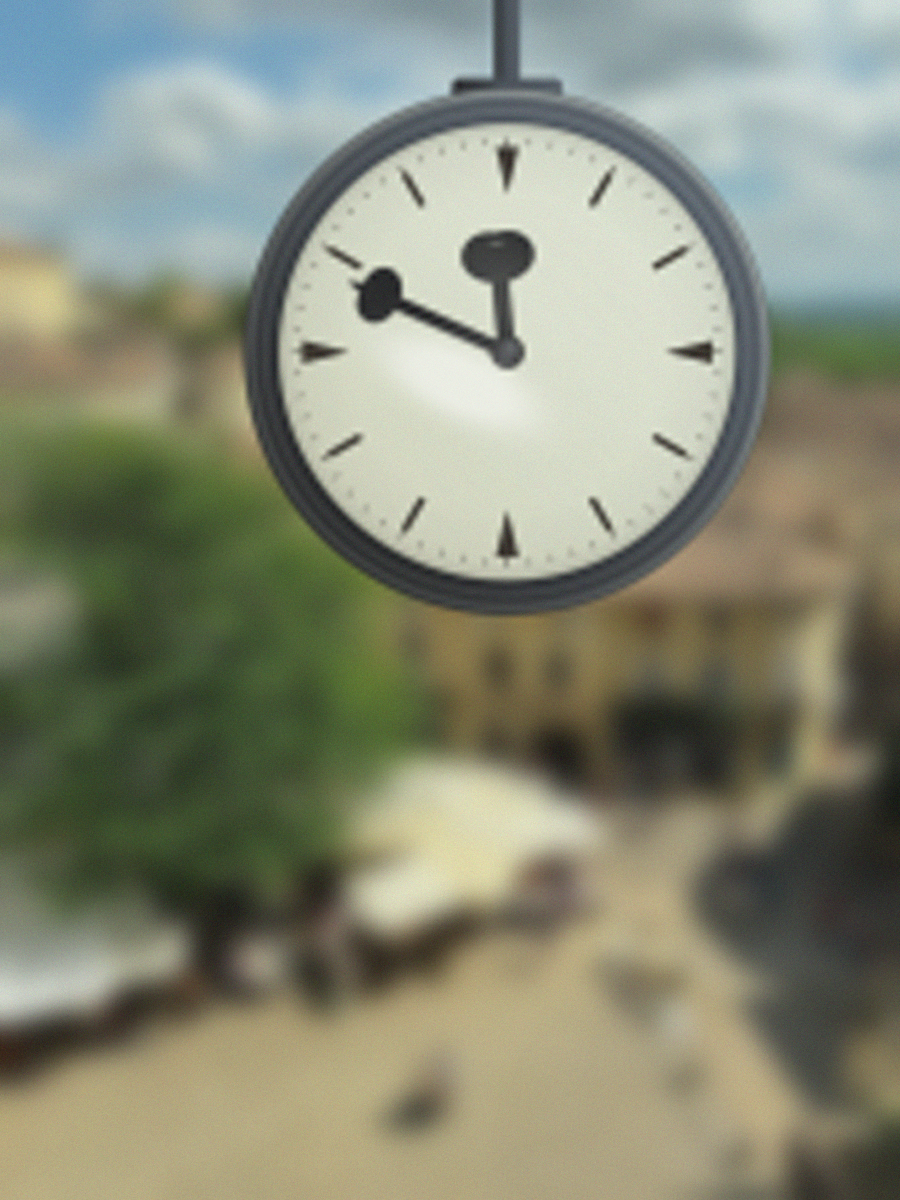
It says 11h49
